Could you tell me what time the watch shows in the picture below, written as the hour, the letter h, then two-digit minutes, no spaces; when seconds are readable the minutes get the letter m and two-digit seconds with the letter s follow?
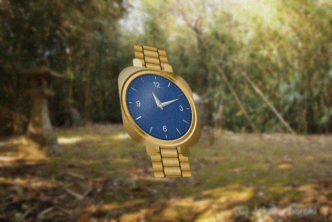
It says 11h11
